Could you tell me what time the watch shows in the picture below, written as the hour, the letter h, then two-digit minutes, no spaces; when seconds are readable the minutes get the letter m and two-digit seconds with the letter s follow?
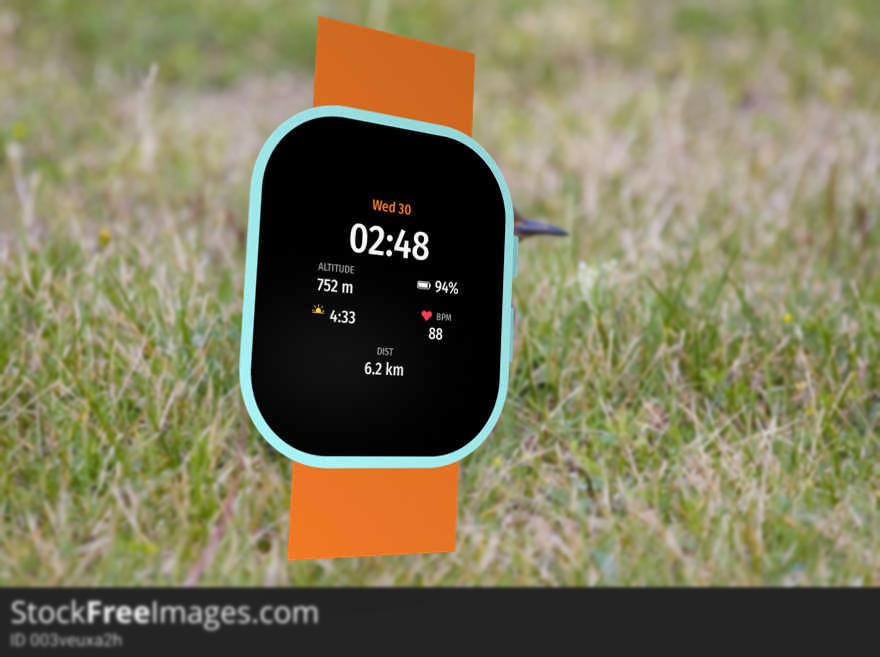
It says 2h48
